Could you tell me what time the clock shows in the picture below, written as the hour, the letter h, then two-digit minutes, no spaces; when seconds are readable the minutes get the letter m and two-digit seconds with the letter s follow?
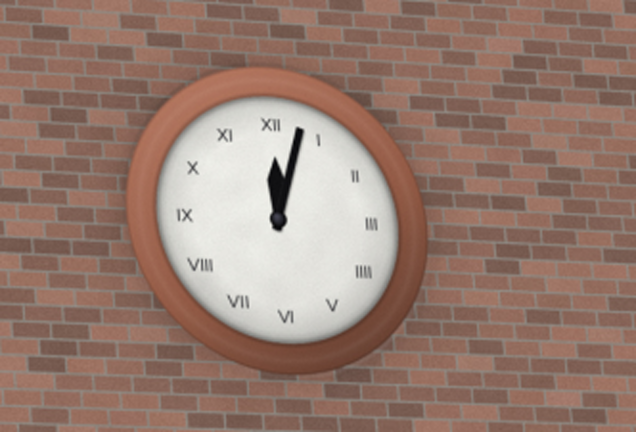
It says 12h03
